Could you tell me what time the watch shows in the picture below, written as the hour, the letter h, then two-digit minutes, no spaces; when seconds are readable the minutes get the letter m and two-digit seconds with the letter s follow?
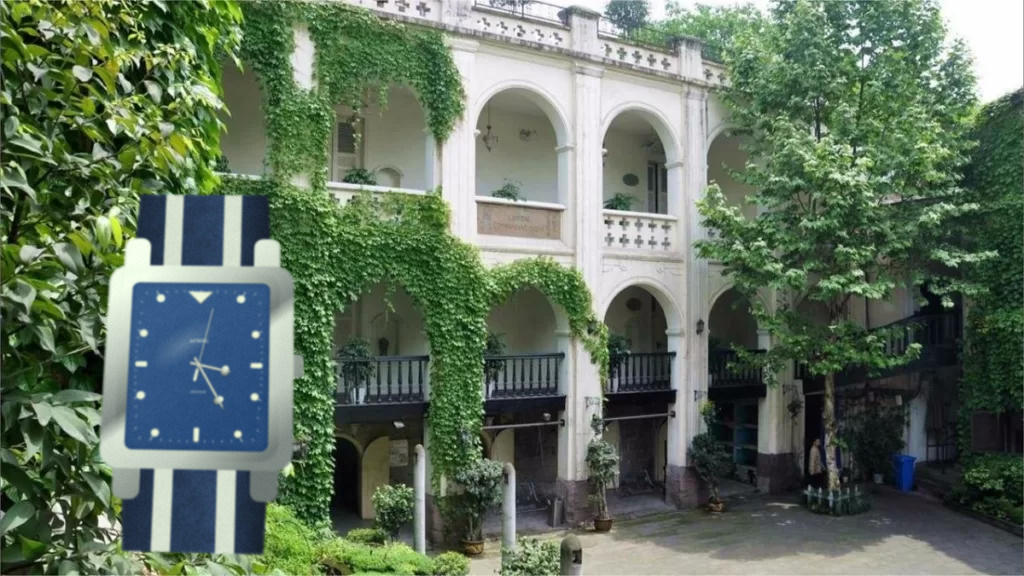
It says 3h25m02s
